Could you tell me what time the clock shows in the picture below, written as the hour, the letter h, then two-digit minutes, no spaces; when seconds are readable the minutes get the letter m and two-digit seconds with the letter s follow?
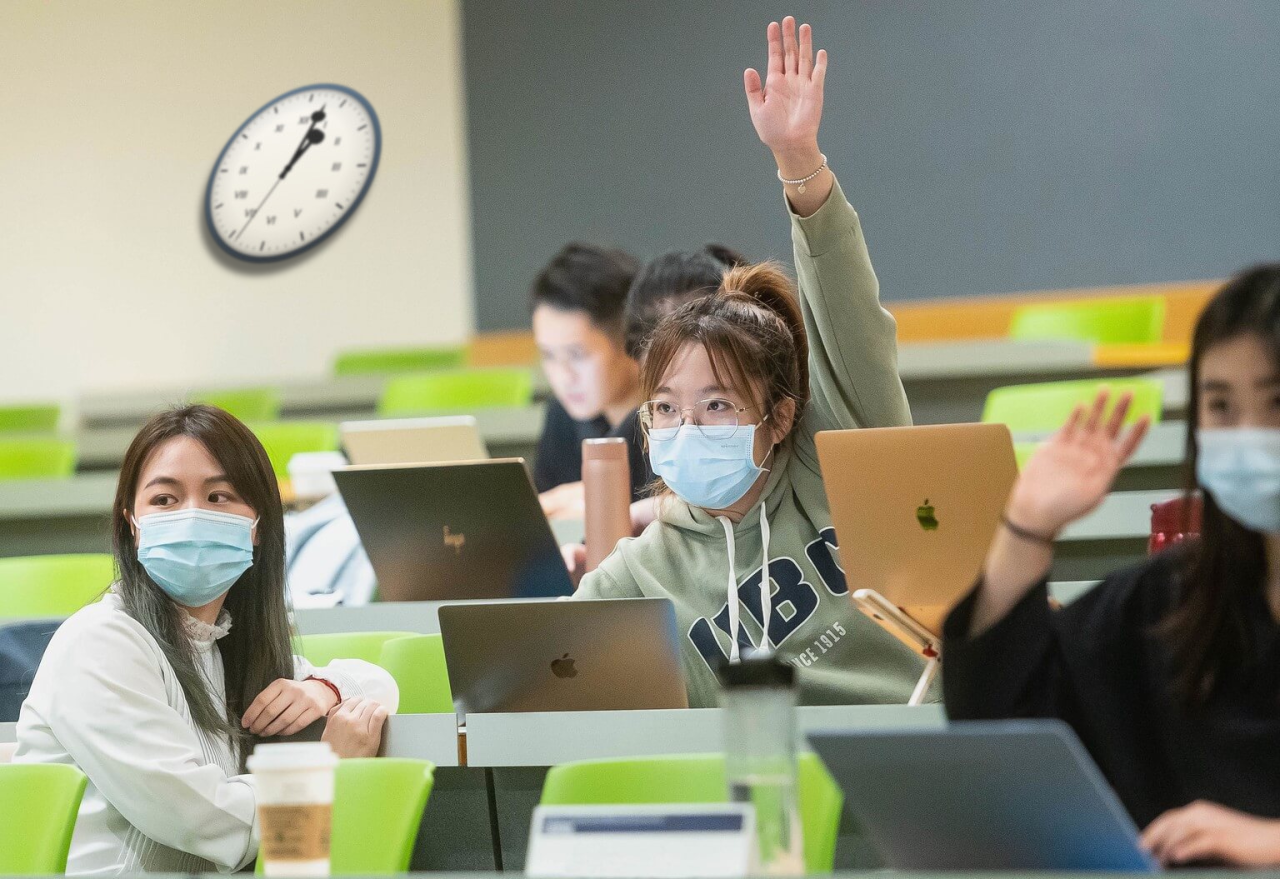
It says 1h02m34s
